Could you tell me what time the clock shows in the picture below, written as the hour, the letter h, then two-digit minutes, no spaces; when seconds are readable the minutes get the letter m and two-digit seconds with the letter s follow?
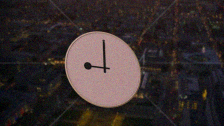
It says 9h00
